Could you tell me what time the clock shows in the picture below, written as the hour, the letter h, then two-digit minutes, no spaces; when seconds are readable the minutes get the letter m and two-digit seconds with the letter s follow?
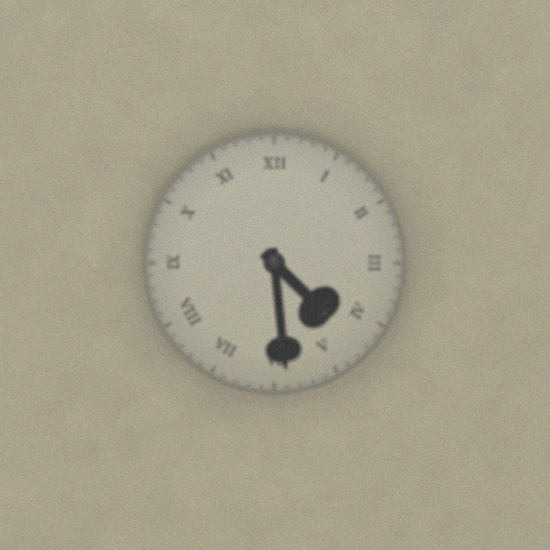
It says 4h29
